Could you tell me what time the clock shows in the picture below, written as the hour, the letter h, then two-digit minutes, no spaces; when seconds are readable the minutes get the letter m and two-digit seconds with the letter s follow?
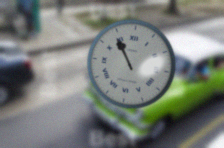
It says 10h54
